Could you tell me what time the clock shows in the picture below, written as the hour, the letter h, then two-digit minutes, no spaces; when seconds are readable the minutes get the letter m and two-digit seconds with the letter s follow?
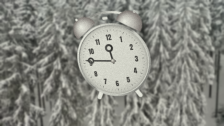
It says 11h46
